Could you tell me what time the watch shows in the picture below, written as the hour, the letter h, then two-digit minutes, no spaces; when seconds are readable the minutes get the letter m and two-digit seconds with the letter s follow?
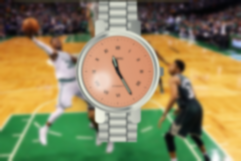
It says 11h25
